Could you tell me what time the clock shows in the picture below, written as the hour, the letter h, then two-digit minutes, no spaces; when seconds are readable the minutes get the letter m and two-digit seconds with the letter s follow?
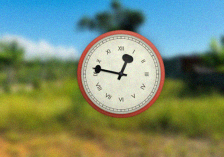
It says 12h47
